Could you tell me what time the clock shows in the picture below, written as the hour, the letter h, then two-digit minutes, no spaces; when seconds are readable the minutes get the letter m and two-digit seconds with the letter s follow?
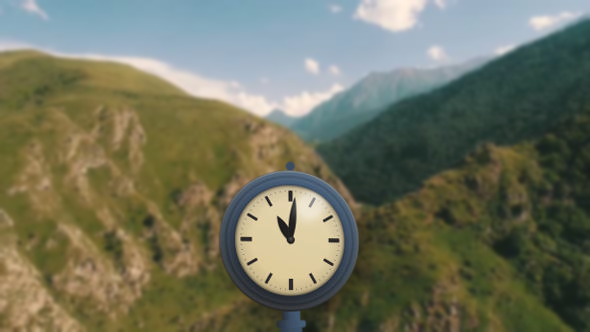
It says 11h01
